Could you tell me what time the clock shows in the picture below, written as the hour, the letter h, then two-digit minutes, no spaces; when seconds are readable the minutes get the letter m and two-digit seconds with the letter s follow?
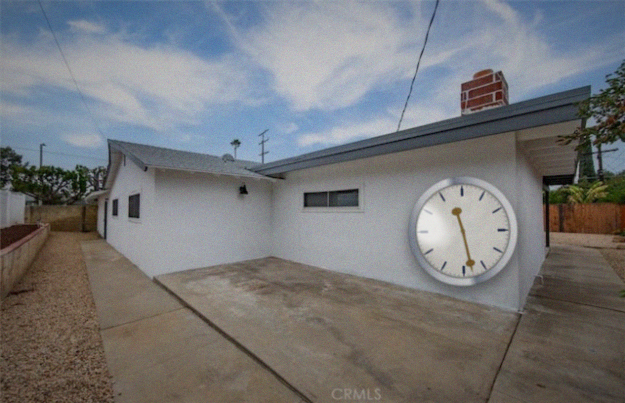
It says 11h28
